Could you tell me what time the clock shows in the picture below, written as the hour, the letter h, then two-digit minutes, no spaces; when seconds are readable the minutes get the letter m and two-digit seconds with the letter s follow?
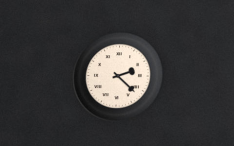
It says 2h22
